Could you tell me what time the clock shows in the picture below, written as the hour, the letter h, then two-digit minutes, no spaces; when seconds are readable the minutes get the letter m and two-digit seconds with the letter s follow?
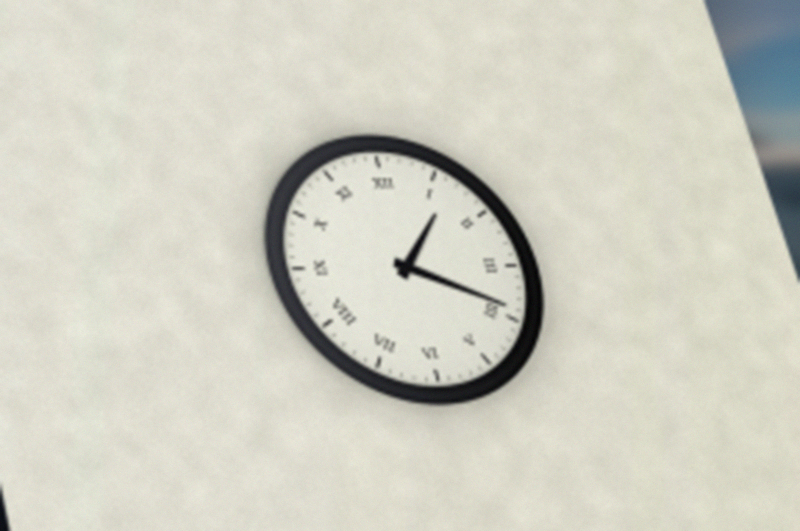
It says 1h19
